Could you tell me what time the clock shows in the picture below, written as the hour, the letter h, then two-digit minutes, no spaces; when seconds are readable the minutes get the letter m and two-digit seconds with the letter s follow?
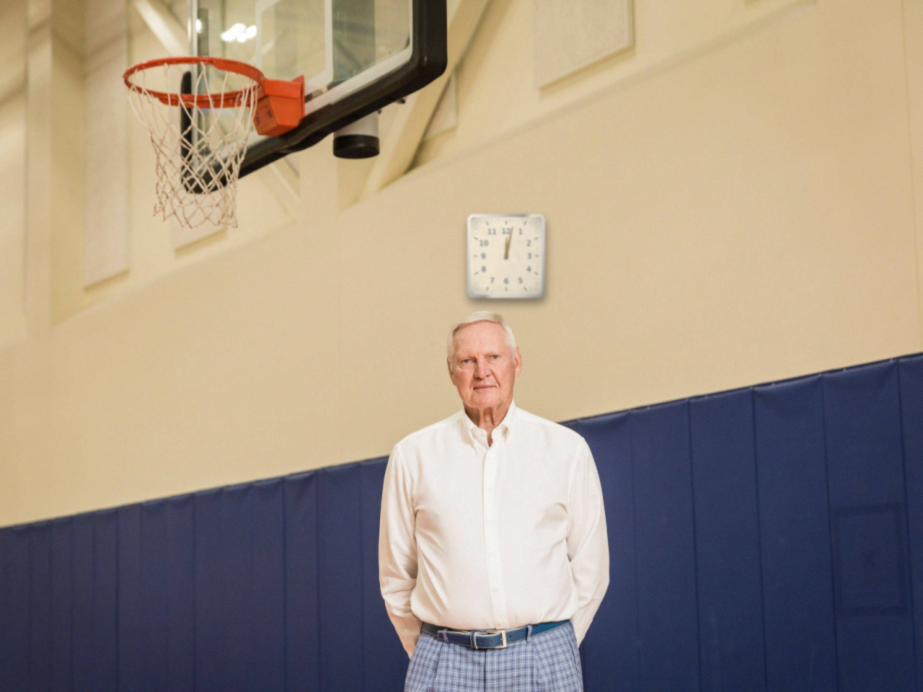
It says 12h02
